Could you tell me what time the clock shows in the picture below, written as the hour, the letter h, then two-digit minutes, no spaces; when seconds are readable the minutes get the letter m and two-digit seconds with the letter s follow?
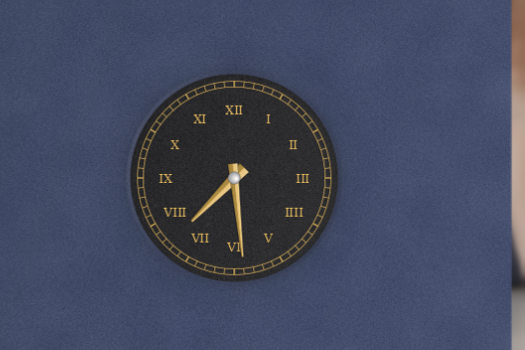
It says 7h29
